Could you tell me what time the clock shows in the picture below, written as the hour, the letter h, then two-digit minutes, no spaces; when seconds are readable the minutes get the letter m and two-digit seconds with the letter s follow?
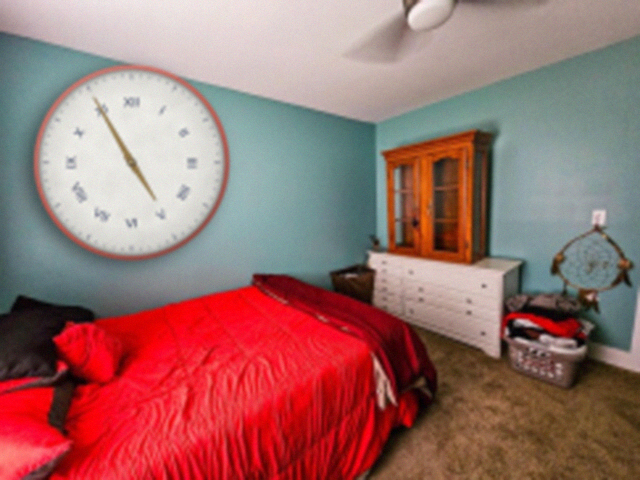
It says 4h55
